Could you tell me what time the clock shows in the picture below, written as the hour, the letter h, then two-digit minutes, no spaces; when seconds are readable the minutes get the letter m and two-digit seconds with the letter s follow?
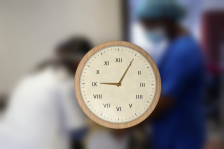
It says 9h05
